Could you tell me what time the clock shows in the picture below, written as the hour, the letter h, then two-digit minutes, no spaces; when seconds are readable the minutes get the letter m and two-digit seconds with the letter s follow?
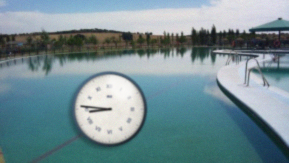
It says 8h46
